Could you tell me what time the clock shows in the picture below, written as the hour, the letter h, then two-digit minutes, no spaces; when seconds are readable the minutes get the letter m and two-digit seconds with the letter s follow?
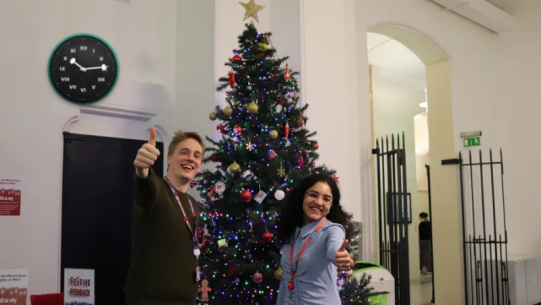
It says 10h14
